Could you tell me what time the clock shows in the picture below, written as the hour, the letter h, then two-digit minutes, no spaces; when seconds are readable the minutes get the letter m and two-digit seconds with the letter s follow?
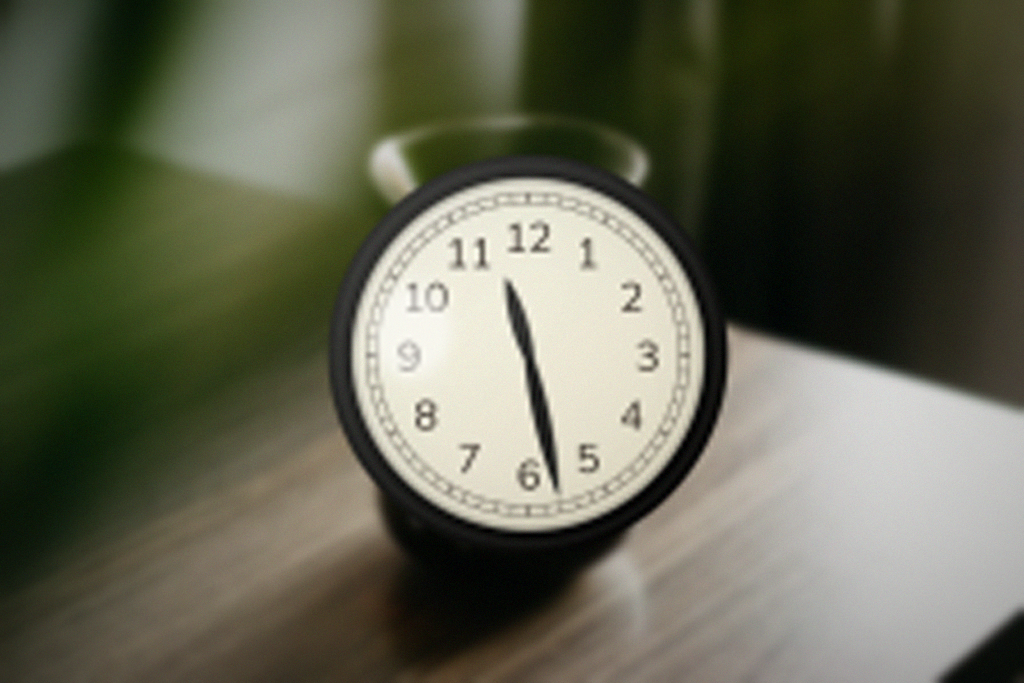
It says 11h28
